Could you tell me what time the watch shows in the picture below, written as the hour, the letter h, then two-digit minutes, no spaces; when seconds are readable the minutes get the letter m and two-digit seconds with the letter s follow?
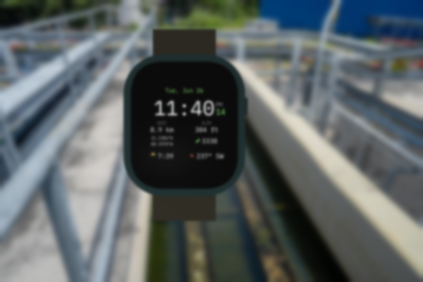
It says 11h40
